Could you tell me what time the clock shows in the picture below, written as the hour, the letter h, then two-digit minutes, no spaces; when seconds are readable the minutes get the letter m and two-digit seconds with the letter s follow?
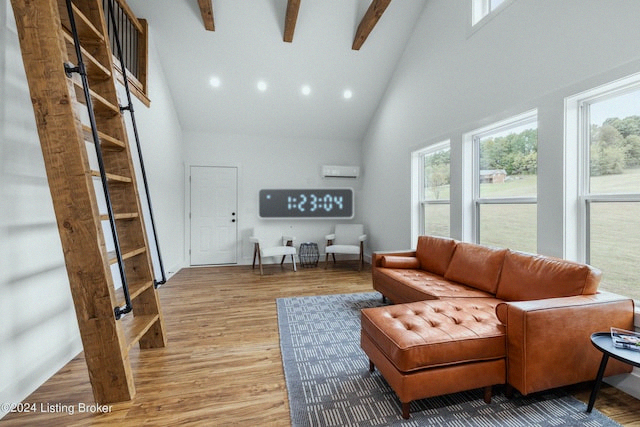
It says 1h23m04s
